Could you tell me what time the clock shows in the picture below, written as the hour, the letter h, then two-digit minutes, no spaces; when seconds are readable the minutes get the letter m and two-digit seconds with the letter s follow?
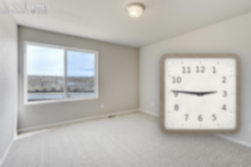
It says 2h46
